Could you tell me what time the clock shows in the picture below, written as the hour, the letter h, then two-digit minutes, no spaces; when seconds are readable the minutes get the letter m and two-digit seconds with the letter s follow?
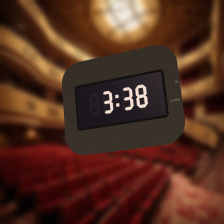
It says 3h38
